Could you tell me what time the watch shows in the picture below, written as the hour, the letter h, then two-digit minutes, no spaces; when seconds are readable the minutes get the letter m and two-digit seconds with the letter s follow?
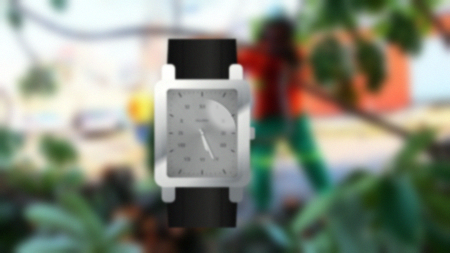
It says 5h26
